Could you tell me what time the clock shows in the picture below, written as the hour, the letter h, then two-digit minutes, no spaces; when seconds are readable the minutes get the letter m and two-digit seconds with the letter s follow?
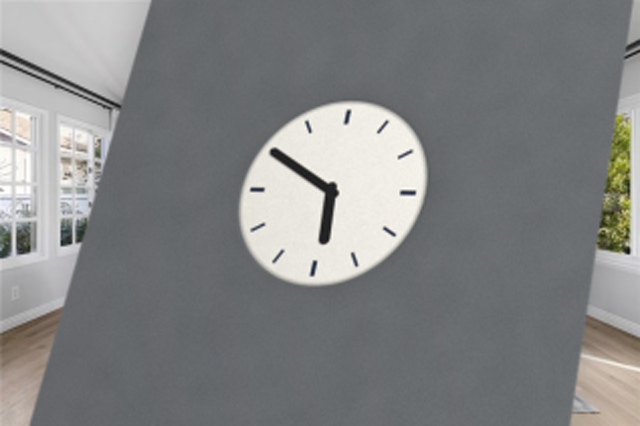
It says 5h50
